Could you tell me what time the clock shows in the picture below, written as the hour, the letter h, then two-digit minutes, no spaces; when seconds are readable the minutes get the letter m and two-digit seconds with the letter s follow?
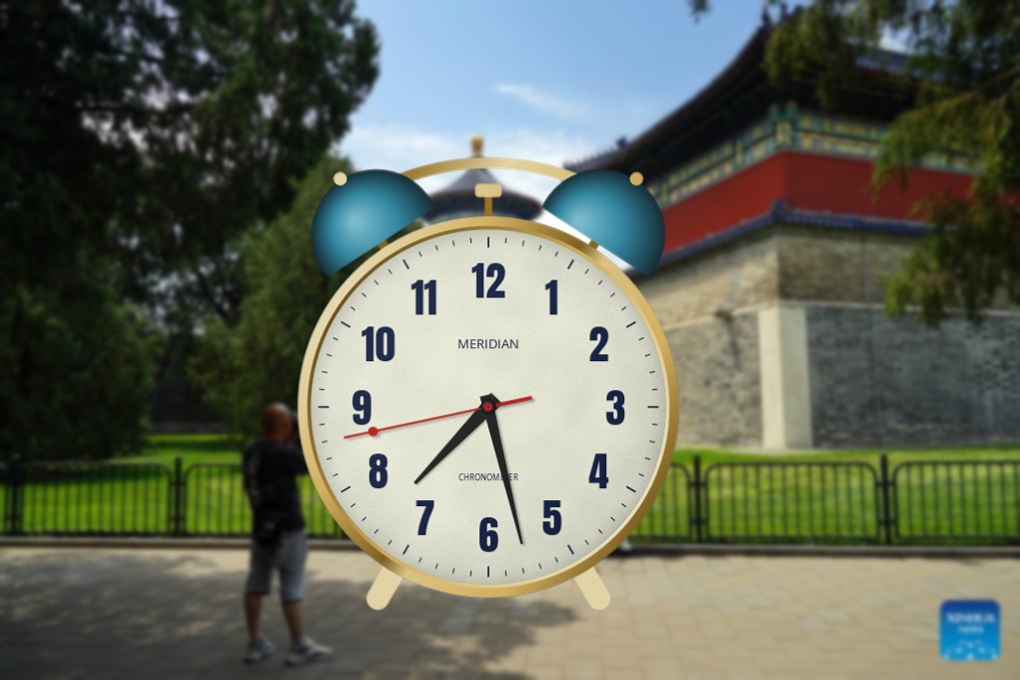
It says 7h27m43s
